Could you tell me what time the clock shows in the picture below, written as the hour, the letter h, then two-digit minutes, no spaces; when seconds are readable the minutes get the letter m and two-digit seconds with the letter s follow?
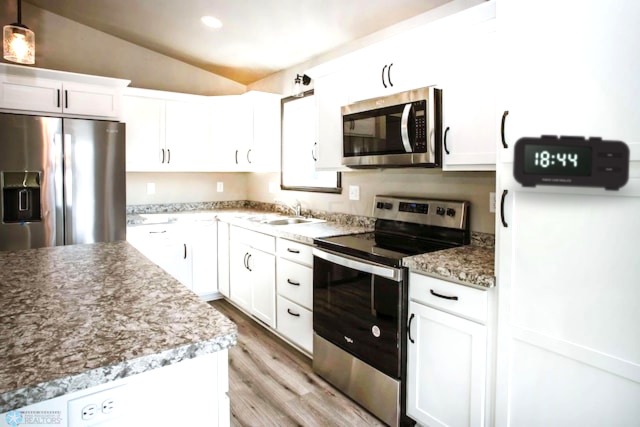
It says 18h44
